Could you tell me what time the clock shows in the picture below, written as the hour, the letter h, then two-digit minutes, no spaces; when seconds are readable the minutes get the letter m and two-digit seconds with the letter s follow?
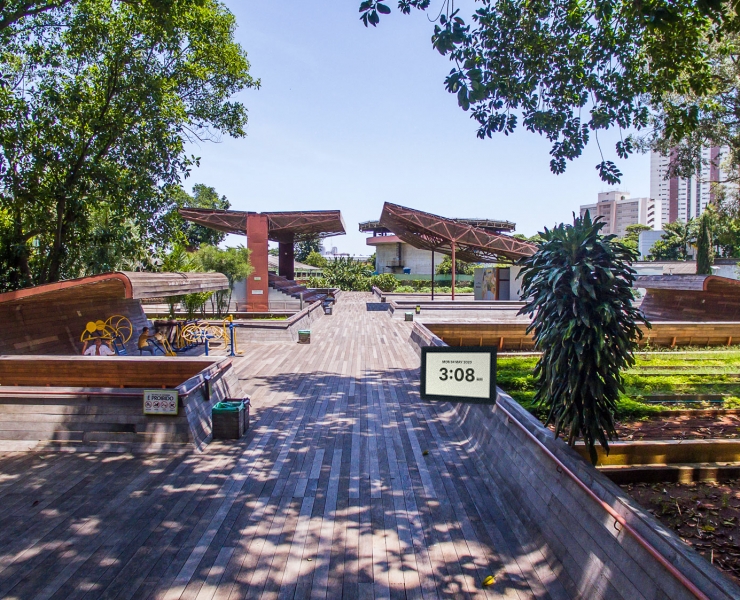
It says 3h08
